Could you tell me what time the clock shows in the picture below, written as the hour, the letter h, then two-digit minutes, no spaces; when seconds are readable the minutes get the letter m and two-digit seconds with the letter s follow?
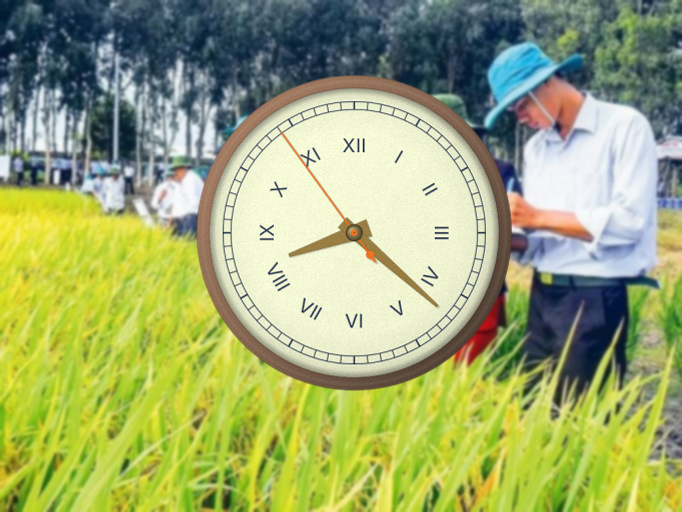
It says 8h21m54s
